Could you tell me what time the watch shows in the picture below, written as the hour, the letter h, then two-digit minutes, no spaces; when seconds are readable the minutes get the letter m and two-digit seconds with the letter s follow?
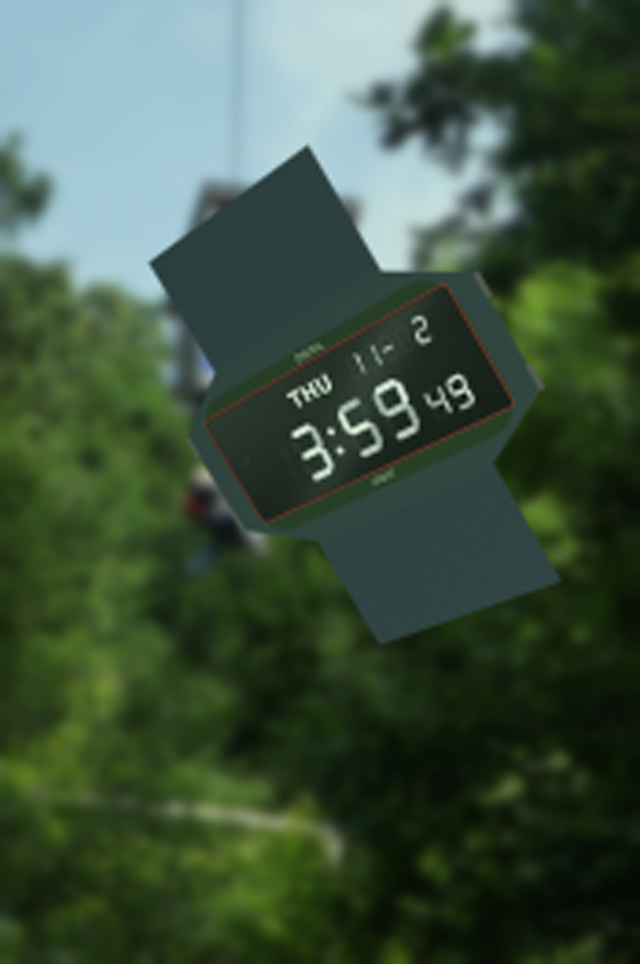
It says 3h59m49s
